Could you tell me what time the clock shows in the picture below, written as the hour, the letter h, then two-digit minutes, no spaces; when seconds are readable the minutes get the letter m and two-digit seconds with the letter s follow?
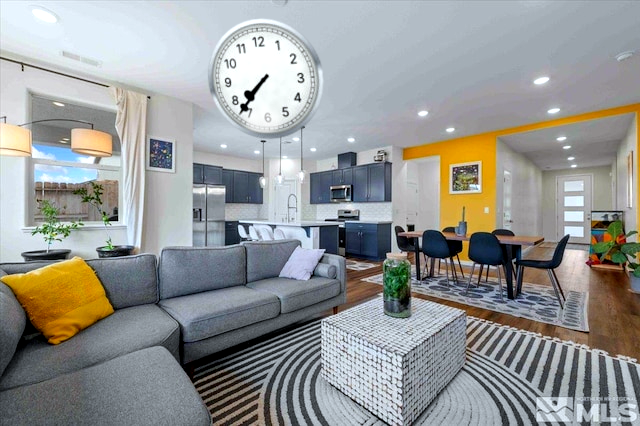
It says 7h37
